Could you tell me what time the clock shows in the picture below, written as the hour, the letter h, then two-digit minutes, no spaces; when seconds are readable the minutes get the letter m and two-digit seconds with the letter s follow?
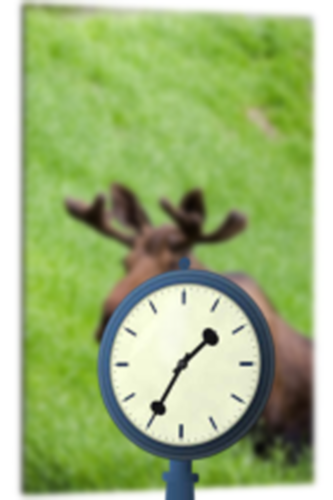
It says 1h35
